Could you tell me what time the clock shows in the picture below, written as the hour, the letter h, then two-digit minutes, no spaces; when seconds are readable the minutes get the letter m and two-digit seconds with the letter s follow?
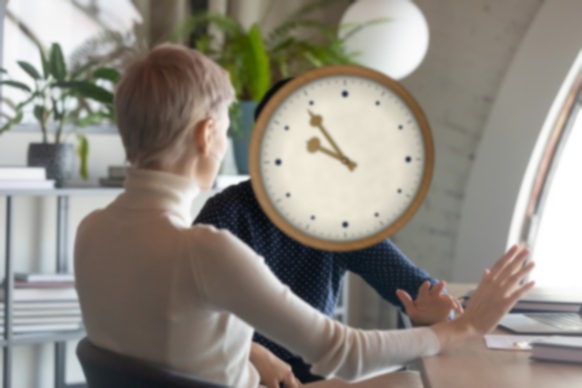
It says 9h54
